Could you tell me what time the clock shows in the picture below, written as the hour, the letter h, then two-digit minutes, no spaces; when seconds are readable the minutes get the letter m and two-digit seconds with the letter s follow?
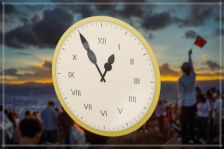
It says 12h55
